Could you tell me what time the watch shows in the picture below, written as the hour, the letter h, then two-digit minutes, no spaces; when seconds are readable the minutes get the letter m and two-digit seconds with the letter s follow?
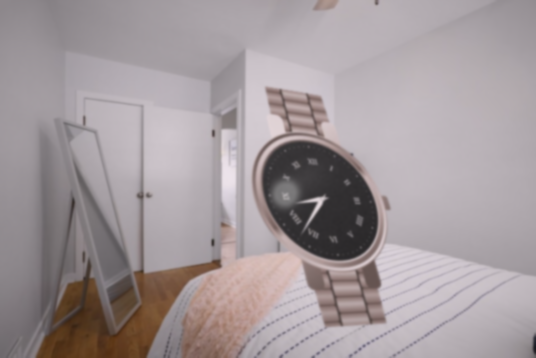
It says 8h37
